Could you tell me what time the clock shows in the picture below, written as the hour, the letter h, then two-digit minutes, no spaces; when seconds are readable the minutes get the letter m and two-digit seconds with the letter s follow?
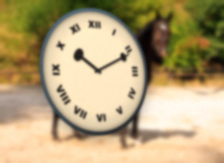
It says 10h11
